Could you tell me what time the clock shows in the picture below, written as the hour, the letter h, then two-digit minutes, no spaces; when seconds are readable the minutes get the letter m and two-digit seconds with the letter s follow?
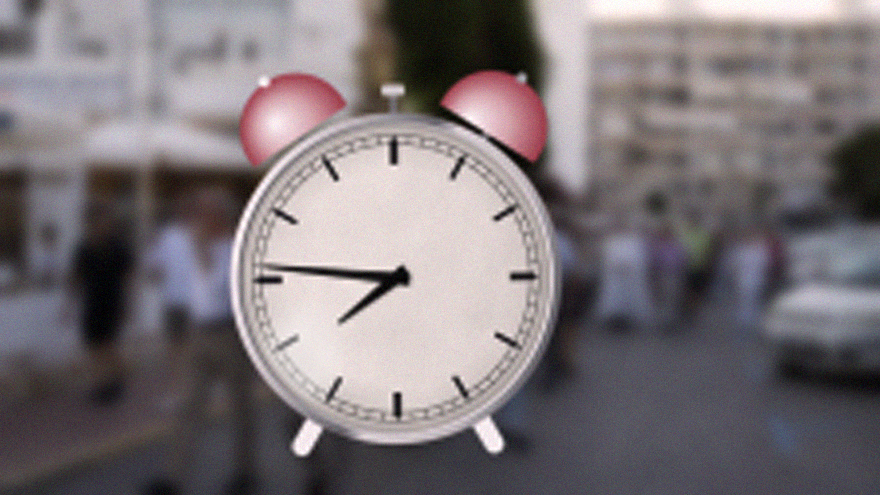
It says 7h46
